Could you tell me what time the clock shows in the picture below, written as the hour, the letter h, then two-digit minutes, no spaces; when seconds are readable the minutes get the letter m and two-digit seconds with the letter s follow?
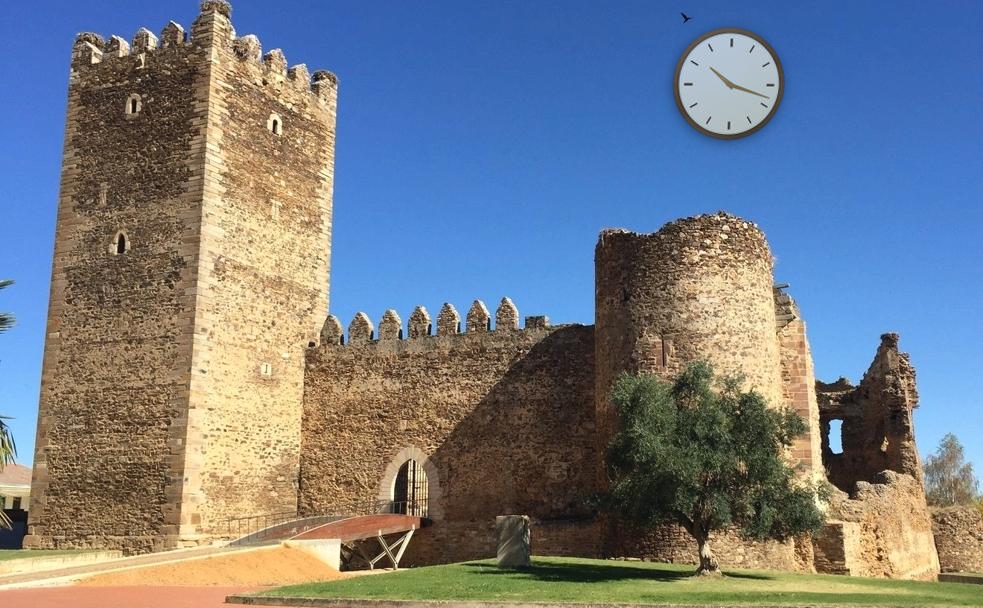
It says 10h18
